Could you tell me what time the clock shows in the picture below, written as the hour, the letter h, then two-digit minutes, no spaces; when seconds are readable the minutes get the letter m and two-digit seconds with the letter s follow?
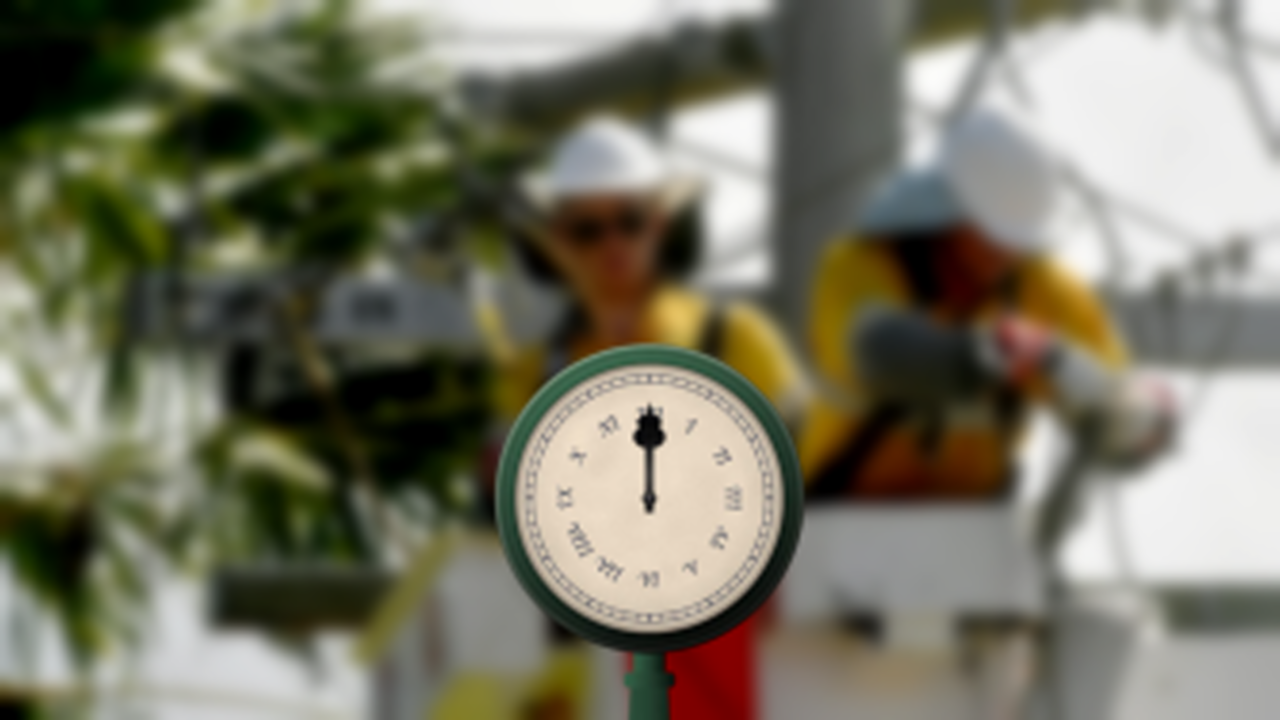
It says 12h00
